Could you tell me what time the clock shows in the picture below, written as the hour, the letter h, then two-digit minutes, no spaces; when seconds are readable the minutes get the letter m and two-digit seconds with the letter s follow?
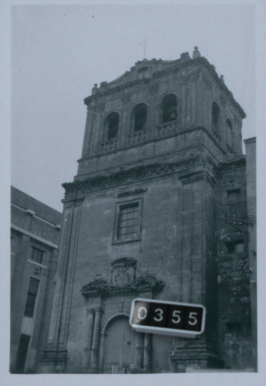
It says 3h55
